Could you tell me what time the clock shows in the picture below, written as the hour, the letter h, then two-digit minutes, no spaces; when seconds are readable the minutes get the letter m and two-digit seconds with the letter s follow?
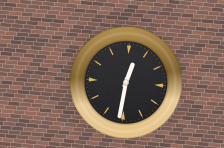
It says 12h31
